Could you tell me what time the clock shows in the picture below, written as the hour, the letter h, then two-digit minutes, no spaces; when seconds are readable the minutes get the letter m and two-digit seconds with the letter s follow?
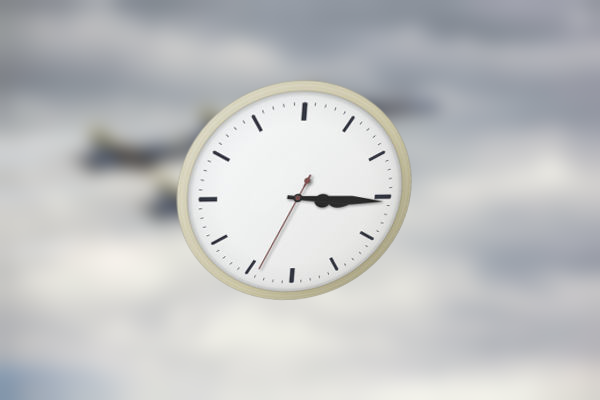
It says 3h15m34s
